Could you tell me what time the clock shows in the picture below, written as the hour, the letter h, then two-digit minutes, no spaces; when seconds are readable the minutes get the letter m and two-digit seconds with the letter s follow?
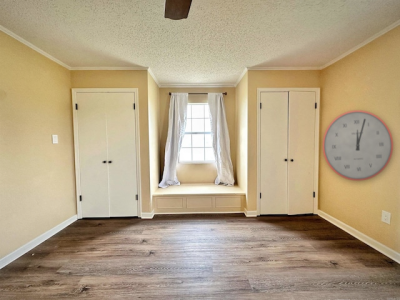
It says 12h03
